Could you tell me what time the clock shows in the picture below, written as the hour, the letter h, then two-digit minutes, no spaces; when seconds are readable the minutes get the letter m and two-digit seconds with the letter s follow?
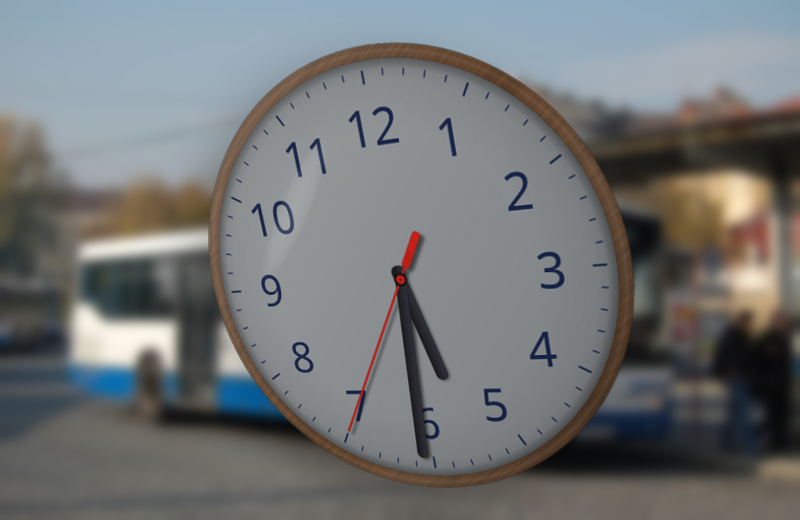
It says 5h30m35s
